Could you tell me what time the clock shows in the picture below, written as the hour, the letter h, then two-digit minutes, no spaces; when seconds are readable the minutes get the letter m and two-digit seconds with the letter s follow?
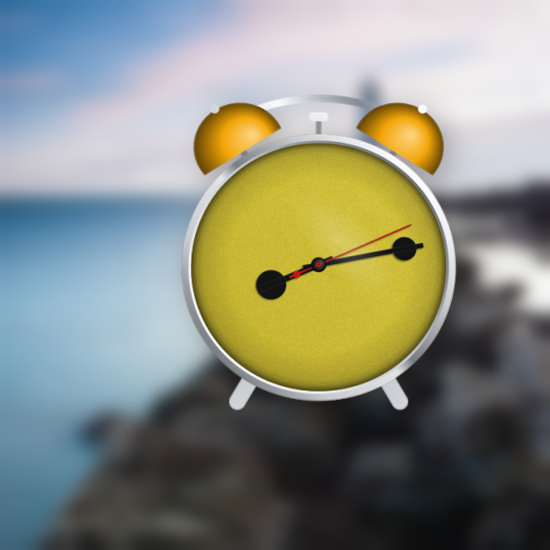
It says 8h13m11s
